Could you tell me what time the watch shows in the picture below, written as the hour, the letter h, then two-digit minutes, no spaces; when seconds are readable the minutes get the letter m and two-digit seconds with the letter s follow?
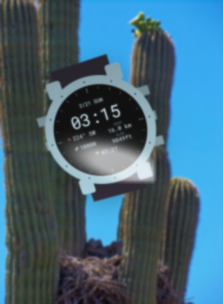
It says 3h15
